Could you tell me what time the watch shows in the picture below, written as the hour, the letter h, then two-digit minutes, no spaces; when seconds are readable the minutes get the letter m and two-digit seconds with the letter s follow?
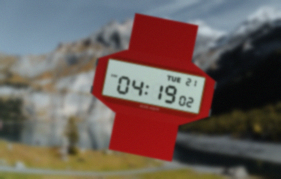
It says 4h19
